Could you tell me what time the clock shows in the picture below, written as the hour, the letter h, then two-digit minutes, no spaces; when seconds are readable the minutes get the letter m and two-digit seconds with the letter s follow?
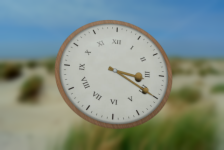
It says 3h20
